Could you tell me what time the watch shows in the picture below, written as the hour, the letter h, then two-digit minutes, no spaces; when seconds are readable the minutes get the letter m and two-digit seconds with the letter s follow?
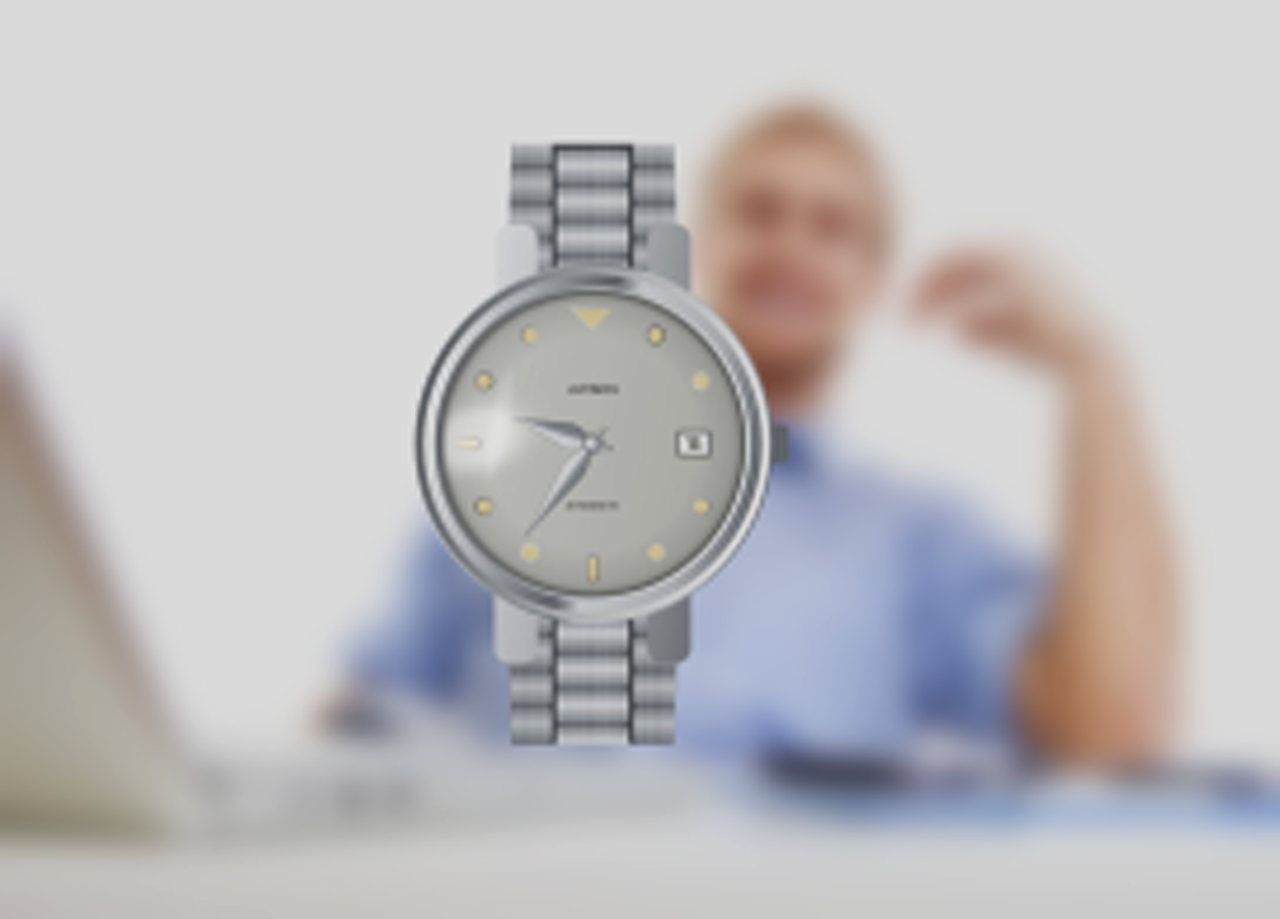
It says 9h36
